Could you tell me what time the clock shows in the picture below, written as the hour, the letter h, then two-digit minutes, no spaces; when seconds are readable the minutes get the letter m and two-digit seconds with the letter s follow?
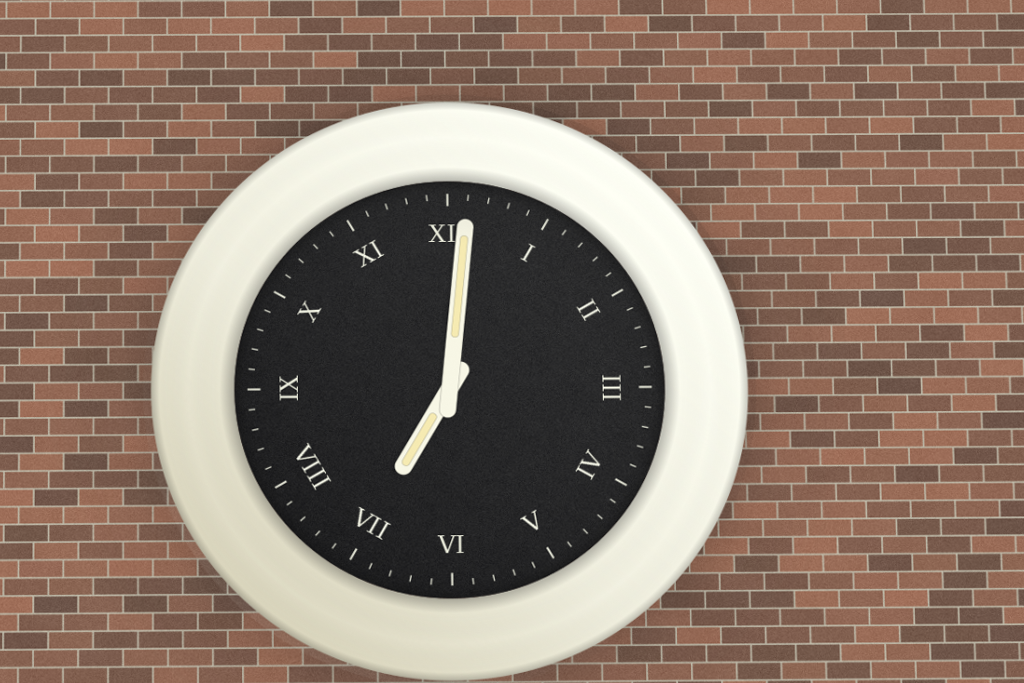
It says 7h01
